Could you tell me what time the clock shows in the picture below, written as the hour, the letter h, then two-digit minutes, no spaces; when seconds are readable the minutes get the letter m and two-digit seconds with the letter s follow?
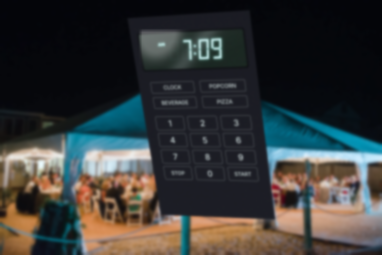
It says 7h09
